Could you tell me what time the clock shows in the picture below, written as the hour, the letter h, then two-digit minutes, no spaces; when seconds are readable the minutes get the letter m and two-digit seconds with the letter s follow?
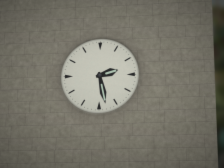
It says 2h28
